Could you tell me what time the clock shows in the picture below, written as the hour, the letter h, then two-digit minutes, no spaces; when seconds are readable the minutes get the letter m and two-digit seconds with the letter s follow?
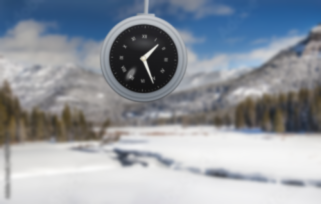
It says 1h26
